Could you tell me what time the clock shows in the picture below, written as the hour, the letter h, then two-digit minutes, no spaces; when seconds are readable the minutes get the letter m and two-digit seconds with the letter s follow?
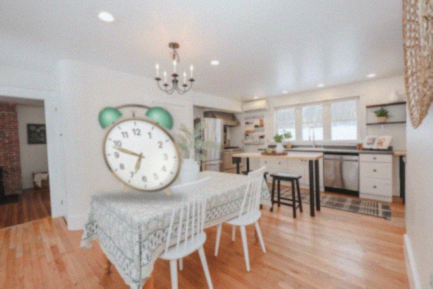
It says 6h48
